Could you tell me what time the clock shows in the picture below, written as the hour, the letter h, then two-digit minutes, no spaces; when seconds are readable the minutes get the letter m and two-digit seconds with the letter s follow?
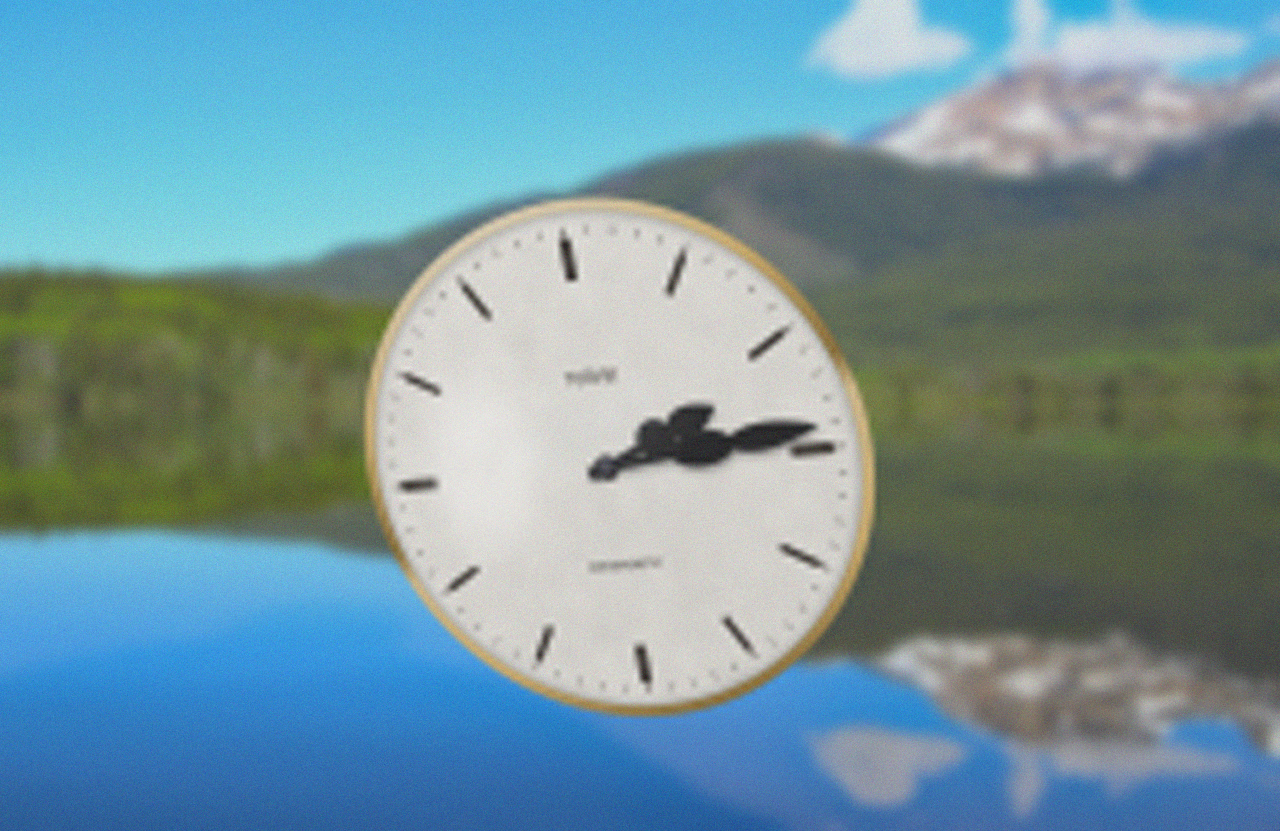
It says 2h14
